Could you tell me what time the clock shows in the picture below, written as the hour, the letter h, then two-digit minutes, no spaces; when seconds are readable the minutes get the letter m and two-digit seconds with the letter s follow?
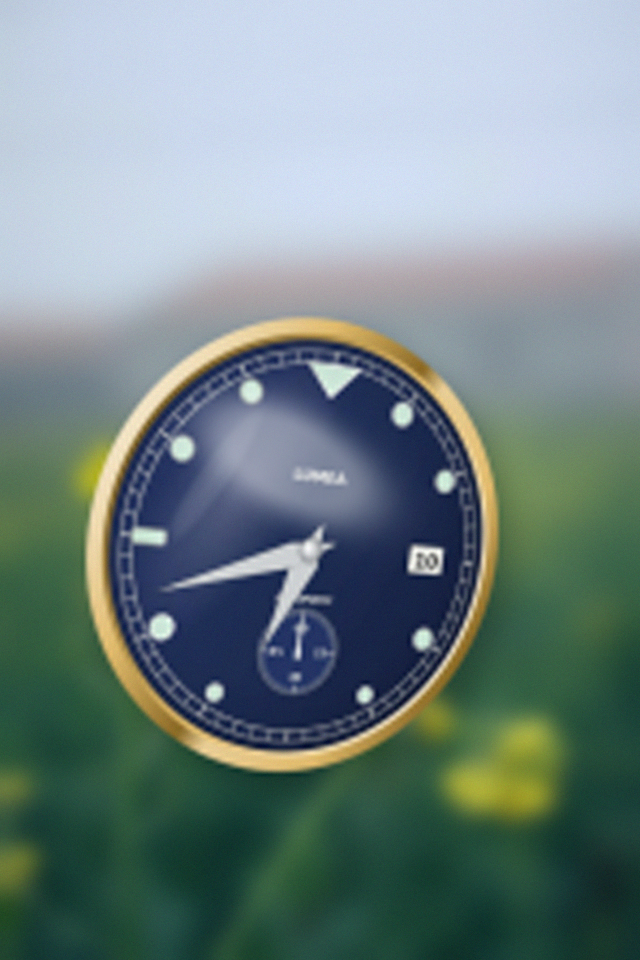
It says 6h42
